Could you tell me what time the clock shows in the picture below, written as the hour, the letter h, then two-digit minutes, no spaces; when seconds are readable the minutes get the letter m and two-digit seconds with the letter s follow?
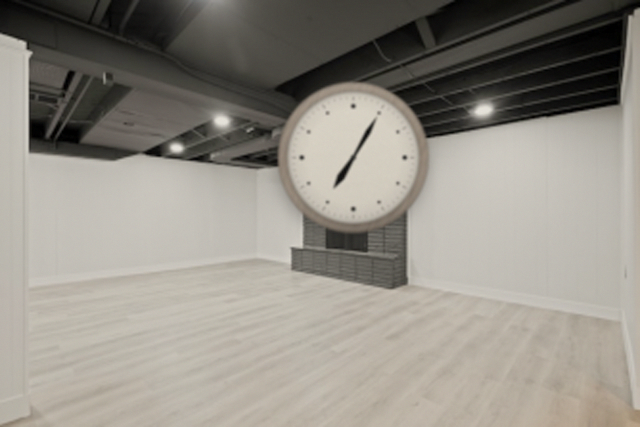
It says 7h05
